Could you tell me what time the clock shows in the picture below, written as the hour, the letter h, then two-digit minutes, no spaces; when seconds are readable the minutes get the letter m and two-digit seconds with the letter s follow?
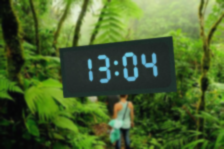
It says 13h04
